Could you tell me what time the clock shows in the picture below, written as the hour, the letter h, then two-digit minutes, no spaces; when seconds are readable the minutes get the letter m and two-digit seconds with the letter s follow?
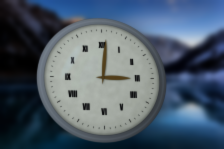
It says 3h01
